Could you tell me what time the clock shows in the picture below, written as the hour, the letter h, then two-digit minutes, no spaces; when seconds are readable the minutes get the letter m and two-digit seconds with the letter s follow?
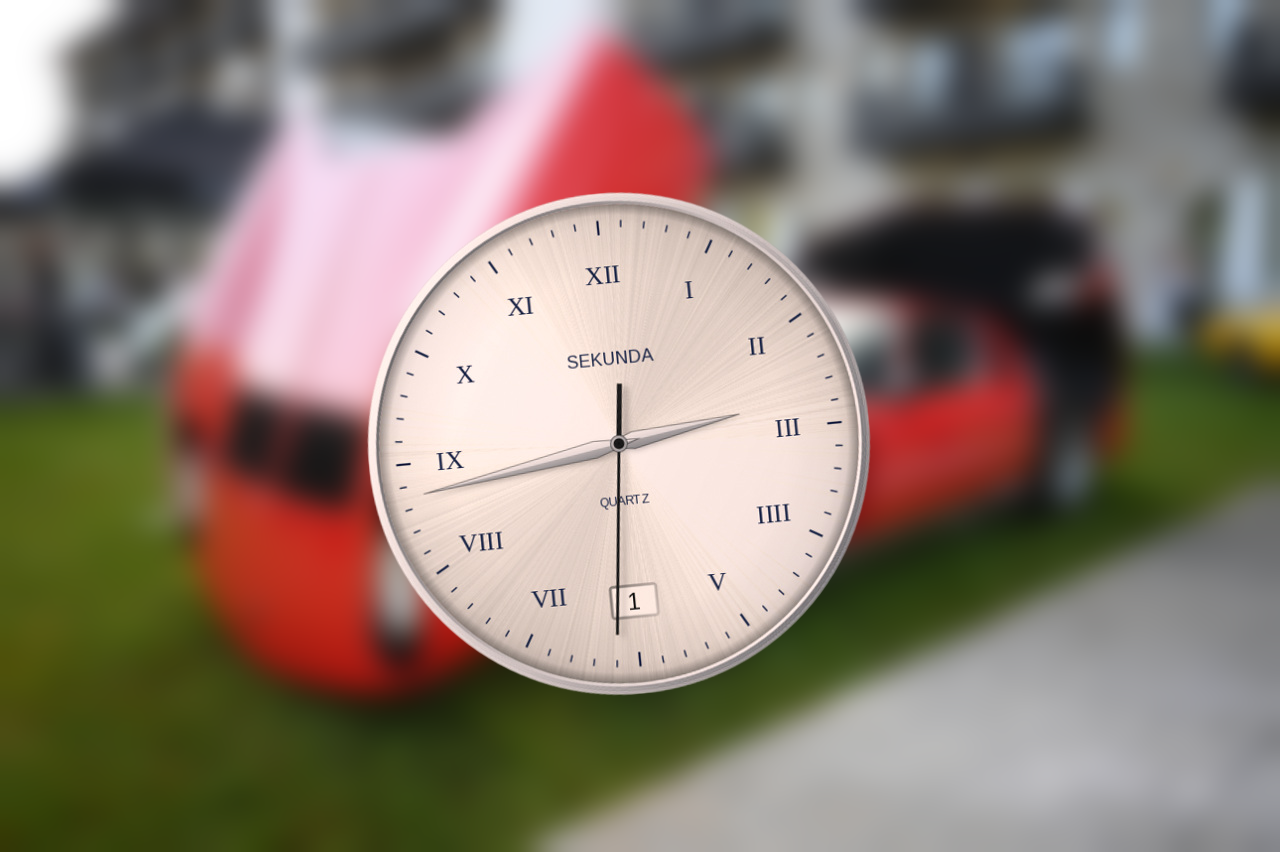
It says 2h43m31s
